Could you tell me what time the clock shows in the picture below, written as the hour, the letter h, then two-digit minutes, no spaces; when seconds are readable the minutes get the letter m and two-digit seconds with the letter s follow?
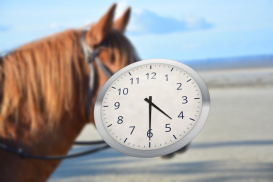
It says 4h30
